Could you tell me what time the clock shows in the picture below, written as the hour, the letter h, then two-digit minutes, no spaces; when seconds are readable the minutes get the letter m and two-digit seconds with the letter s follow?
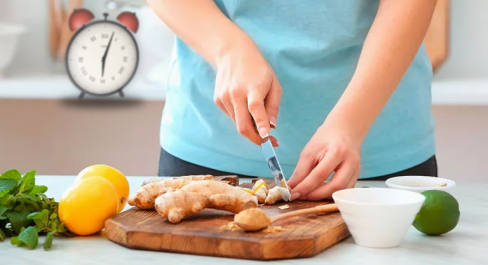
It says 6h03
